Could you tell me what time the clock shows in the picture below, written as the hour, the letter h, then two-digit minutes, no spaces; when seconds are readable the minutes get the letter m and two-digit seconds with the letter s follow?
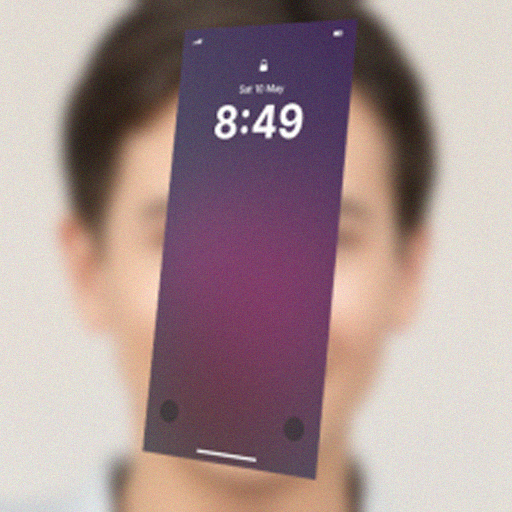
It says 8h49
